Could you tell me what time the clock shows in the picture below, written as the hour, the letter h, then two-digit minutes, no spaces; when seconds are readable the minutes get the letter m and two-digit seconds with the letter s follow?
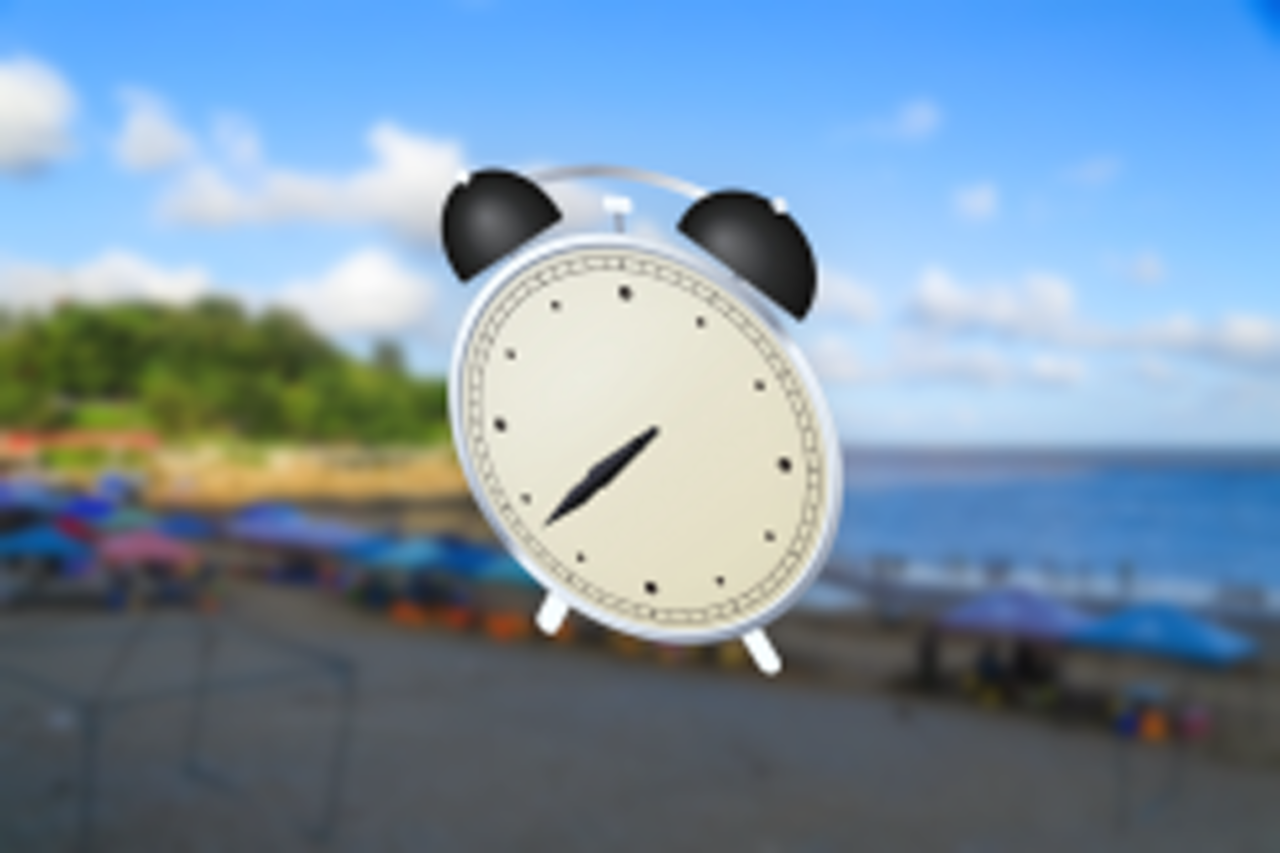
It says 7h38
